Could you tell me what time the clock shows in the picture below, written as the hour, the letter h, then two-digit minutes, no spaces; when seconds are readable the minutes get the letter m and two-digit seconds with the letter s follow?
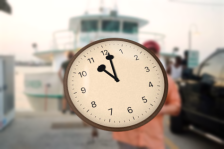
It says 11h01
